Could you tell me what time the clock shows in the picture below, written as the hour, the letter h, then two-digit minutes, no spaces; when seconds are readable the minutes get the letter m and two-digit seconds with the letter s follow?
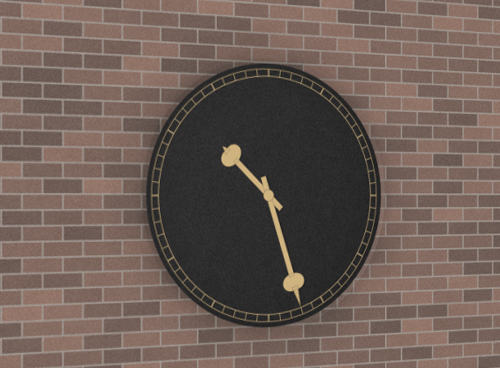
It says 10h27
